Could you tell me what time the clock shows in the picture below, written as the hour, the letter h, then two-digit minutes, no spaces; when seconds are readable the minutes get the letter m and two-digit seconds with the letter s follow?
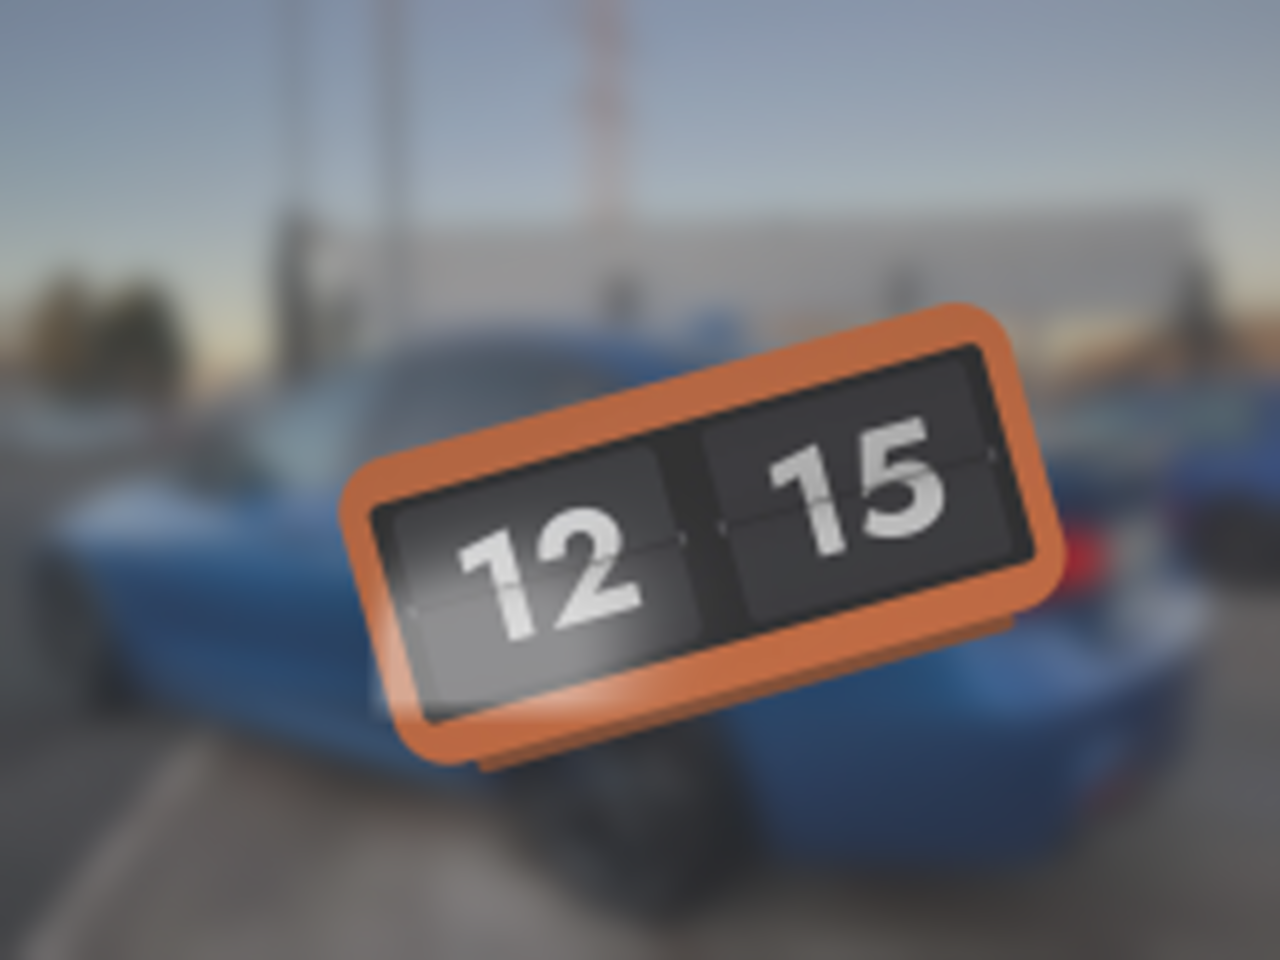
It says 12h15
